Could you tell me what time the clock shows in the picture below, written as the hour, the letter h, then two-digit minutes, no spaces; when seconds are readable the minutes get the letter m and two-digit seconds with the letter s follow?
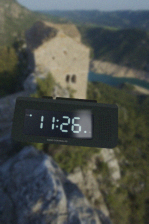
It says 11h26
